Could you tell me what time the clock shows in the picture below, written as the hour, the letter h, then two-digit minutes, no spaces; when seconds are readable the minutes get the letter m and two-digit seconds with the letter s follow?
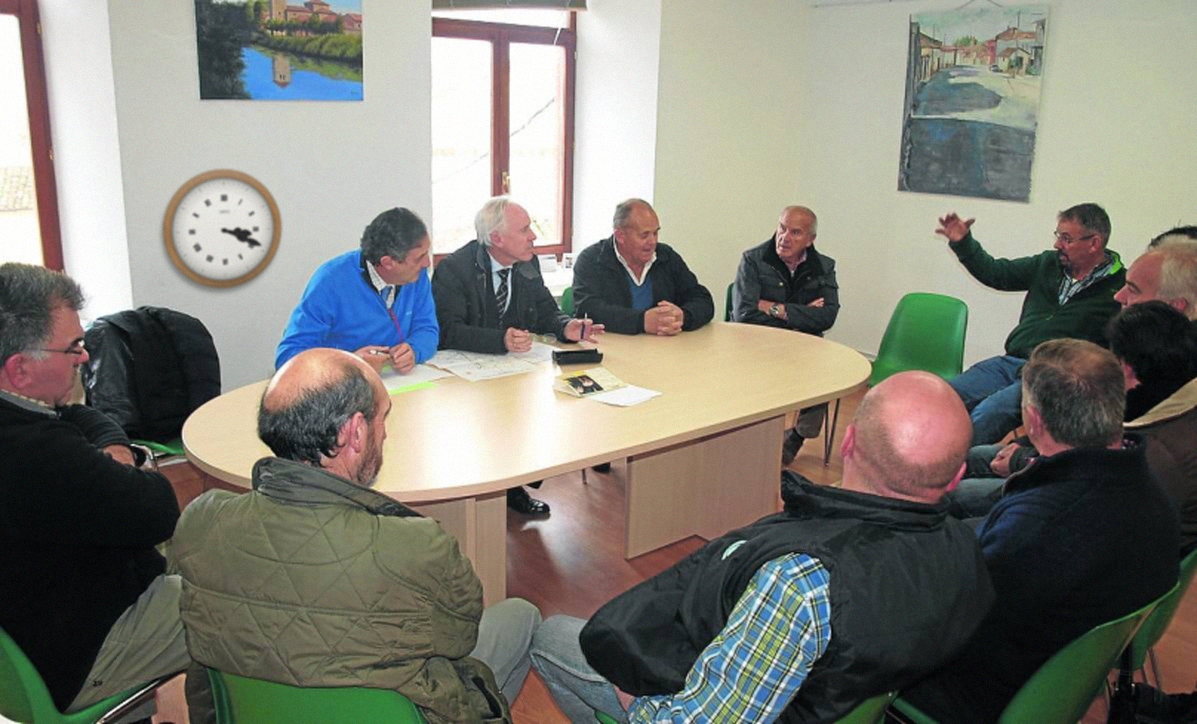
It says 3h19
